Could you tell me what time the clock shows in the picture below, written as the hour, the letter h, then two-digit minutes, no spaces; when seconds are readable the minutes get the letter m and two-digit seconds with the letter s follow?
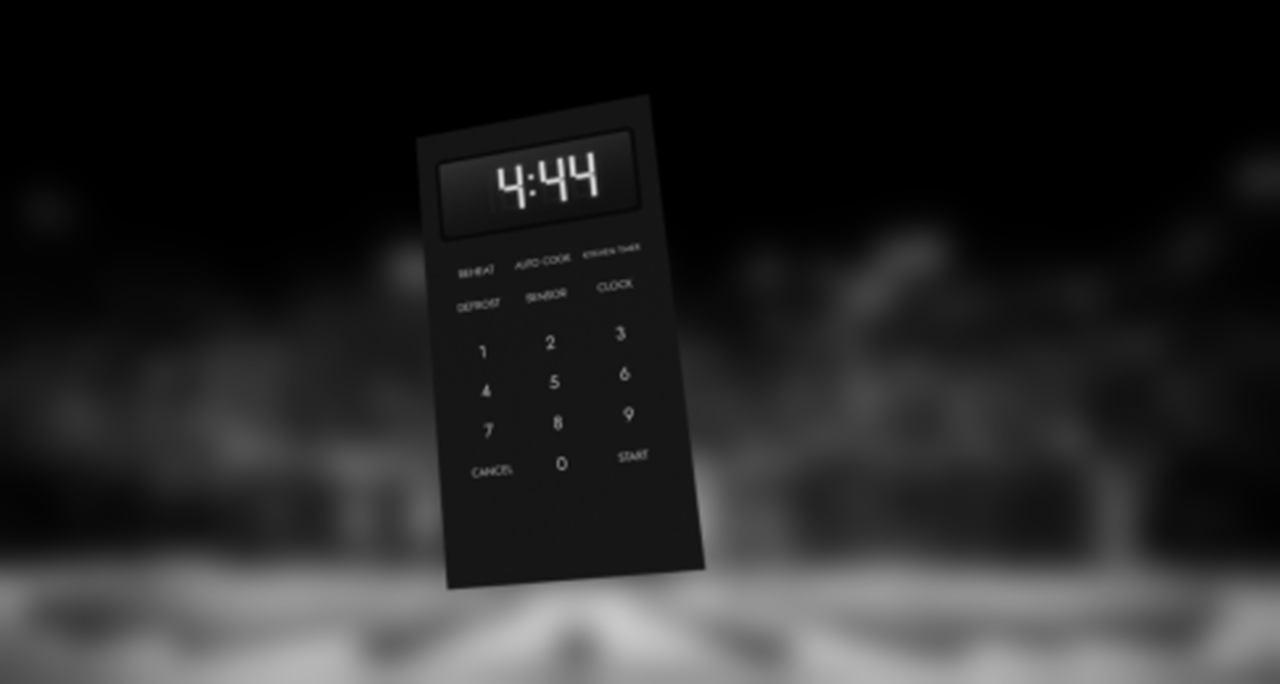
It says 4h44
